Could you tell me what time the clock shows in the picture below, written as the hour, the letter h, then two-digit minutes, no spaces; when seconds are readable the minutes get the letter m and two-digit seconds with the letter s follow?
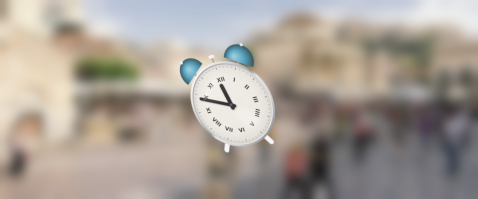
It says 11h49
